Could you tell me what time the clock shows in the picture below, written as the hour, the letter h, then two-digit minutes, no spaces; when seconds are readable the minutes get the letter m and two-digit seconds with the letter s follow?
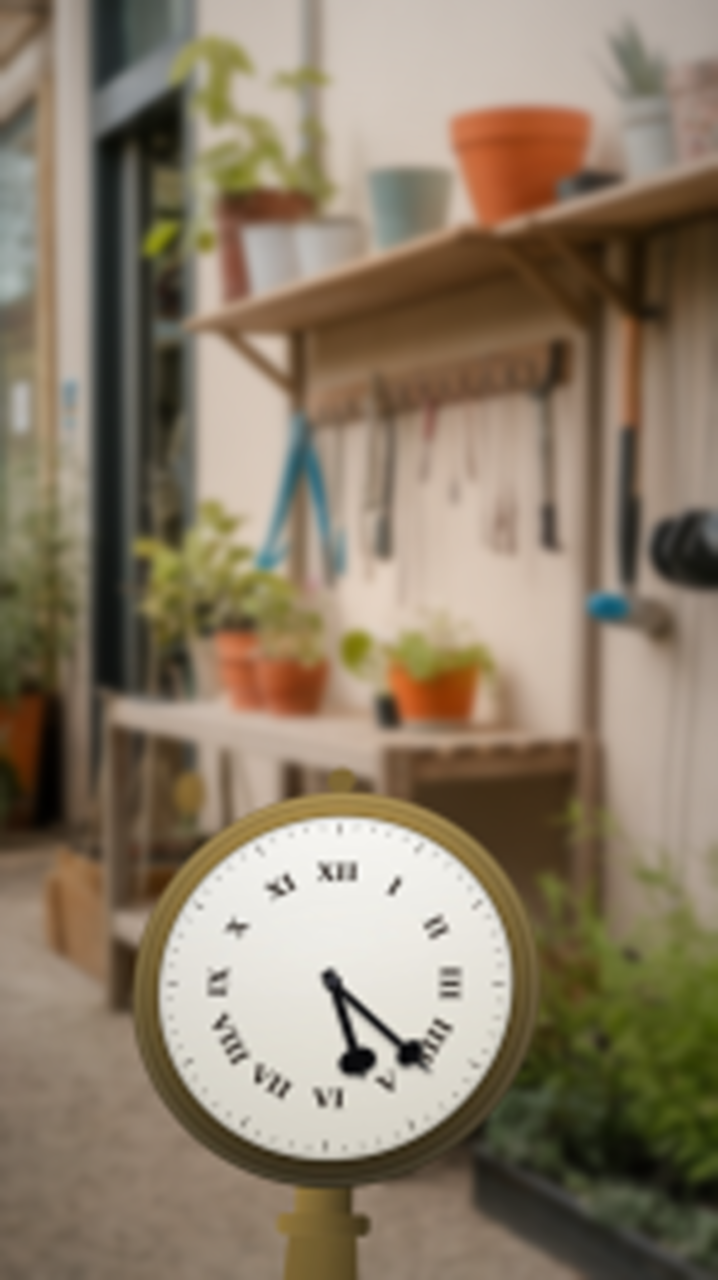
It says 5h22
